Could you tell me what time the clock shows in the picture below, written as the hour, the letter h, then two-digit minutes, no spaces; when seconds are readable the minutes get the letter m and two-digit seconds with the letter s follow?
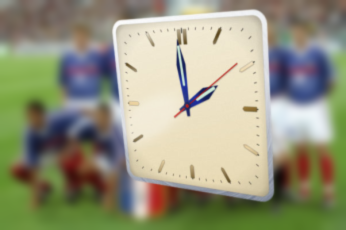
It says 1h59m09s
